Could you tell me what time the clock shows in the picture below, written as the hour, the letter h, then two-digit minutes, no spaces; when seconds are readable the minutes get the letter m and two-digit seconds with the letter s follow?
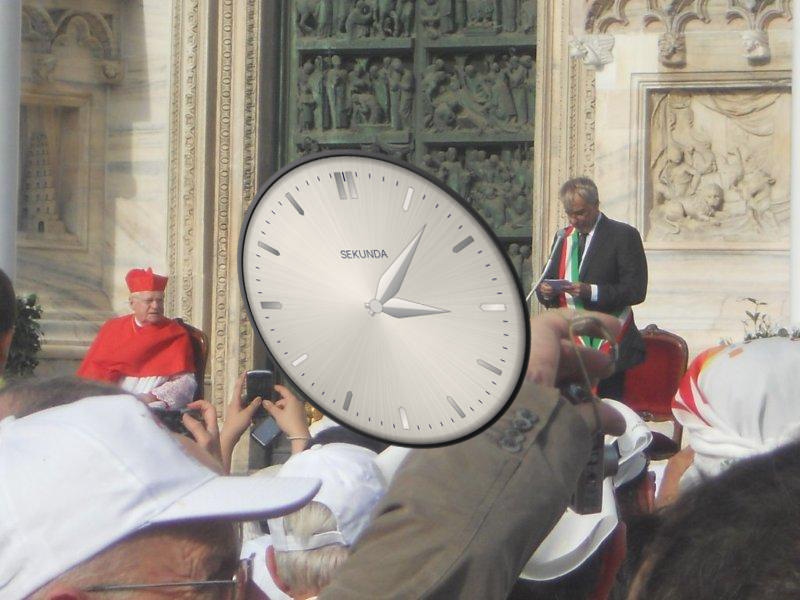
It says 3h07
